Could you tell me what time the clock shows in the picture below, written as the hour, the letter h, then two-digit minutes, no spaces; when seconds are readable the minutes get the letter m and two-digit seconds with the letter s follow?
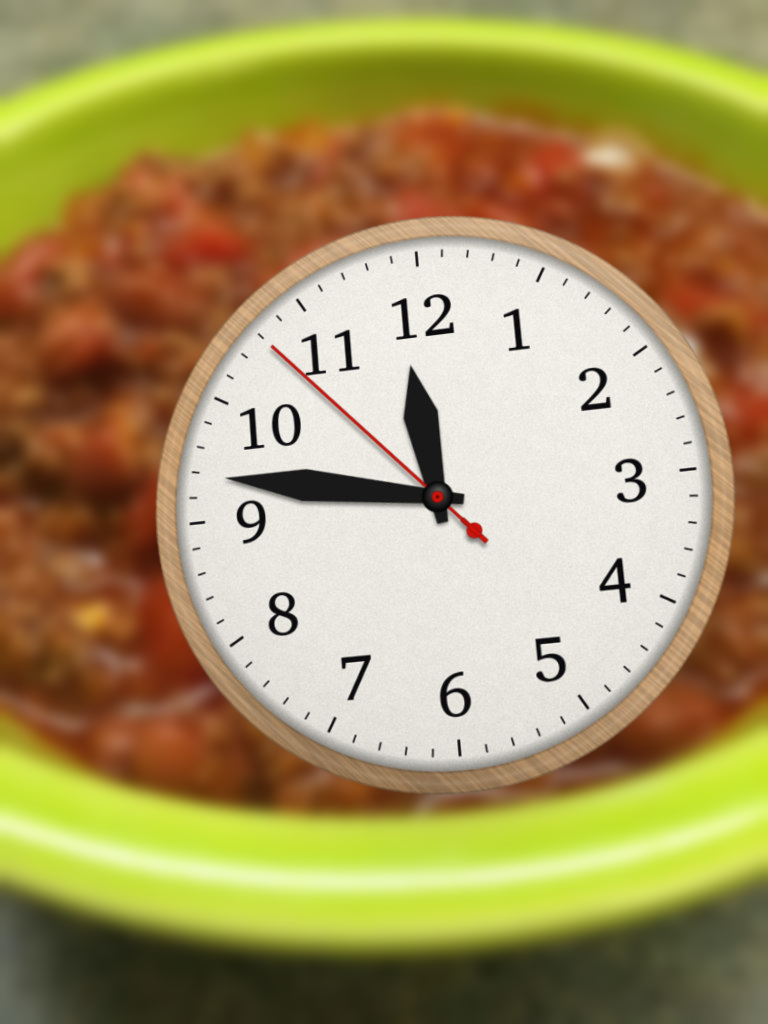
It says 11h46m53s
